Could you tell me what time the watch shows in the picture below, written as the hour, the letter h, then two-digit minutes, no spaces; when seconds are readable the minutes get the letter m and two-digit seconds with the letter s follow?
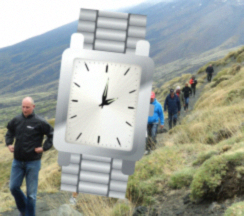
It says 2h01
